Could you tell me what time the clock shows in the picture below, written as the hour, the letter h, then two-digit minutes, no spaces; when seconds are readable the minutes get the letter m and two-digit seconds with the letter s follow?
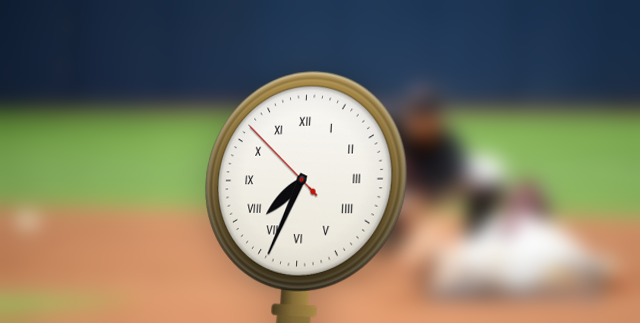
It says 7h33m52s
